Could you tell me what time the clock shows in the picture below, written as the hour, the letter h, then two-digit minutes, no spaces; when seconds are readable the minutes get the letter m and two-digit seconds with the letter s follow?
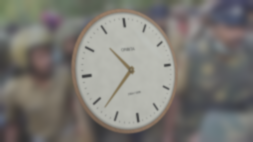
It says 10h38
